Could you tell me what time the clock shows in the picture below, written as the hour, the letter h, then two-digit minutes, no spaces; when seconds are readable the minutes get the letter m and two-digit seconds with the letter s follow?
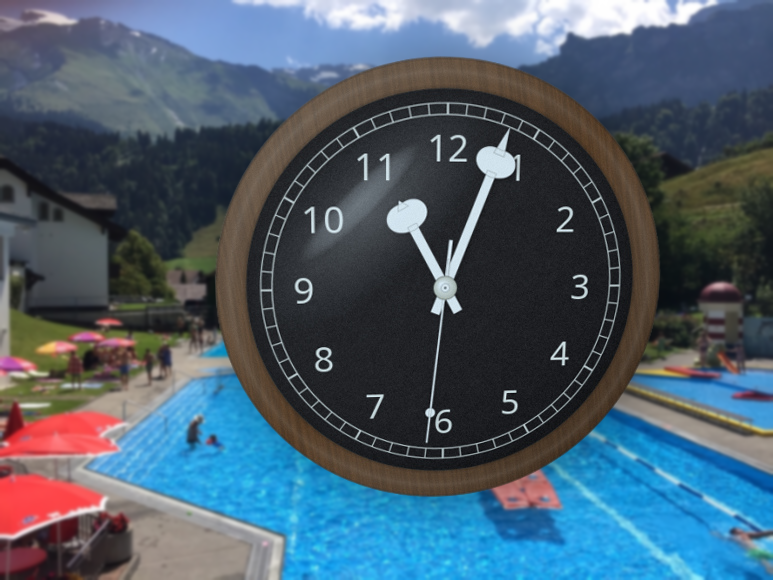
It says 11h03m31s
